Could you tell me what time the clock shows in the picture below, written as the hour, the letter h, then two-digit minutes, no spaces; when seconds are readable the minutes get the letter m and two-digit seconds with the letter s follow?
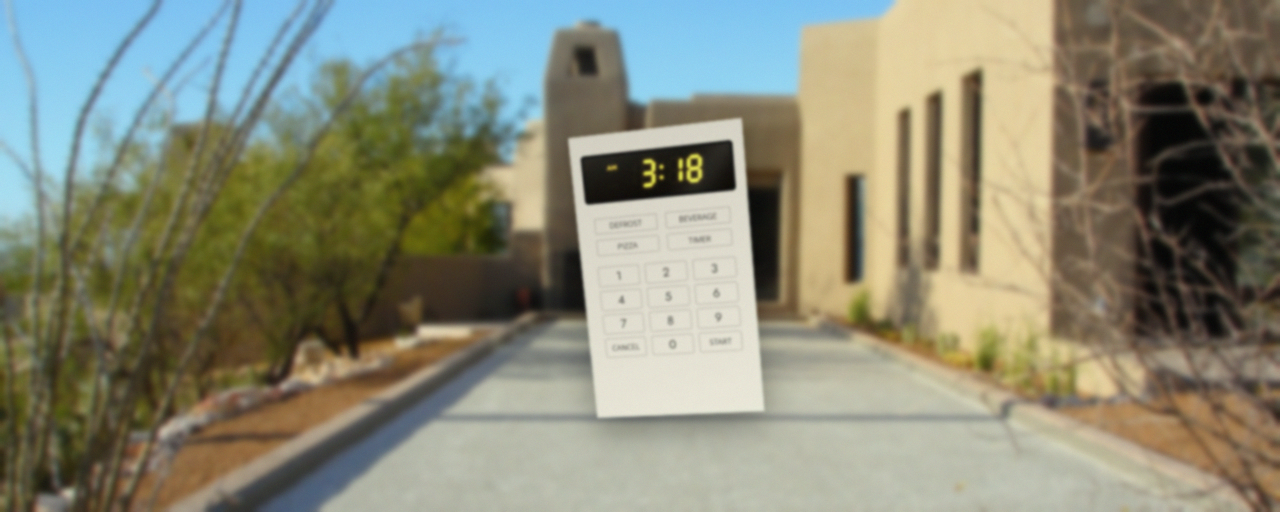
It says 3h18
